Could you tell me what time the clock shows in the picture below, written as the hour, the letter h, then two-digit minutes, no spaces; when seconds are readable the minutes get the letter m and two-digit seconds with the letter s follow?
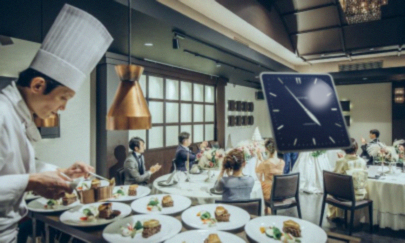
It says 4h55
